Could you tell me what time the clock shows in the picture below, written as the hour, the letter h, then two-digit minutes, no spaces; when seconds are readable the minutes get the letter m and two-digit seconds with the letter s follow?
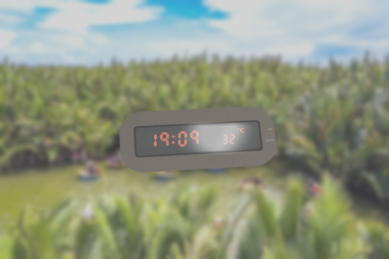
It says 19h09
